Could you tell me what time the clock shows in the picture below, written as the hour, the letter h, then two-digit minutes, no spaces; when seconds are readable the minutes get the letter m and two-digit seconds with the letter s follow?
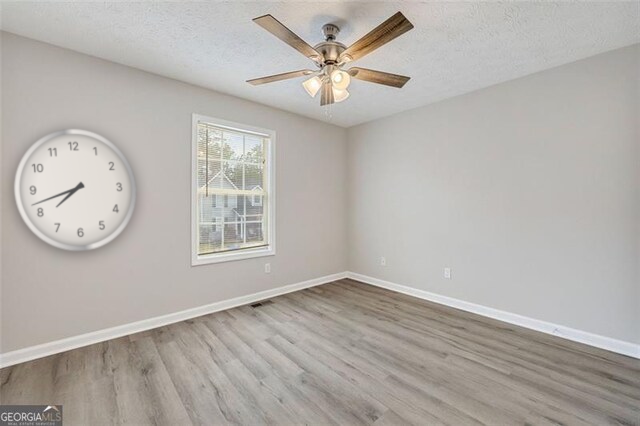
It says 7h42
